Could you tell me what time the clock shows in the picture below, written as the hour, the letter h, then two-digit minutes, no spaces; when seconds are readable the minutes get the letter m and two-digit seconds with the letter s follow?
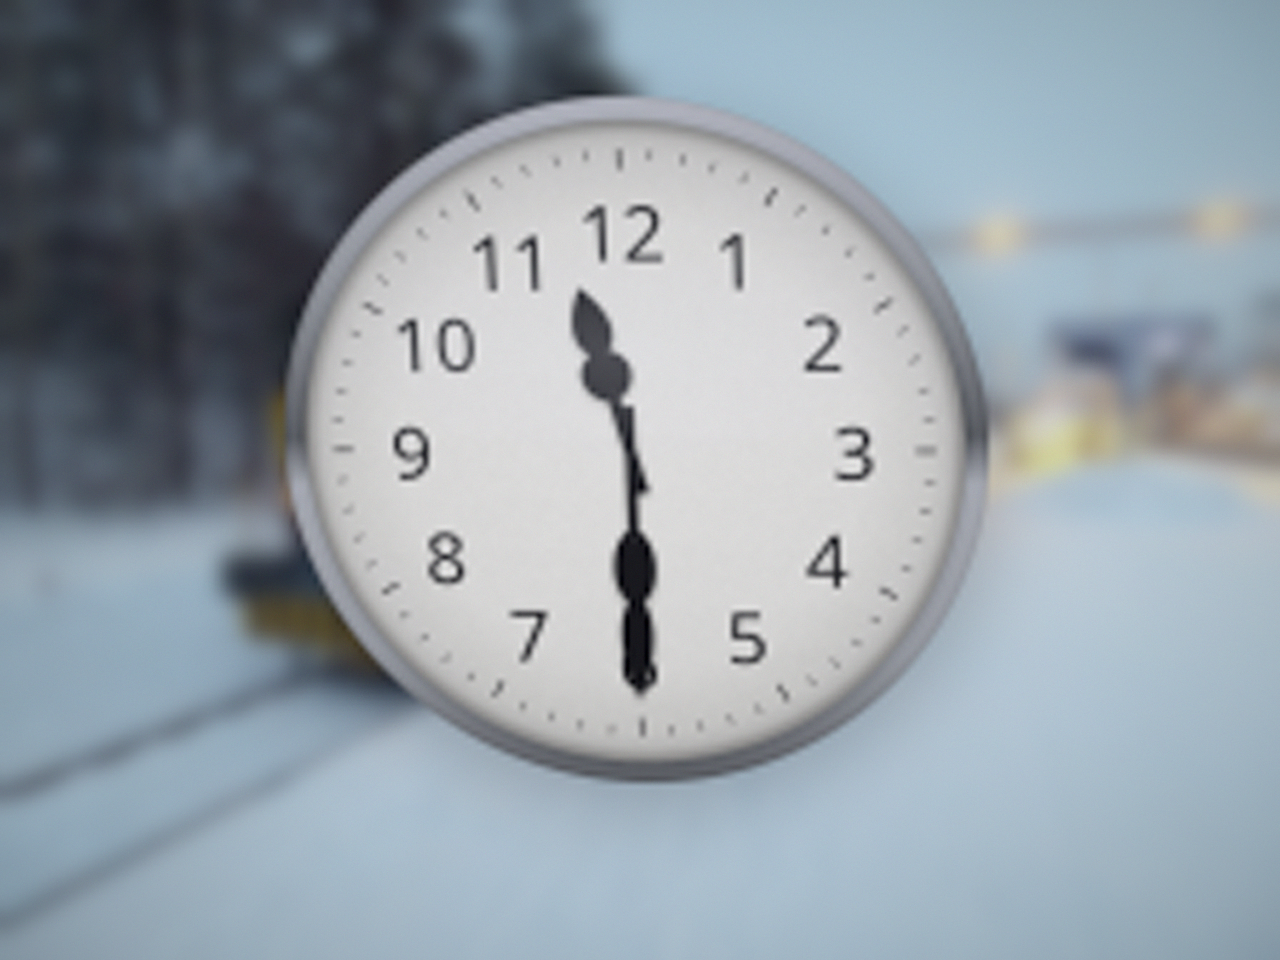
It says 11h30
